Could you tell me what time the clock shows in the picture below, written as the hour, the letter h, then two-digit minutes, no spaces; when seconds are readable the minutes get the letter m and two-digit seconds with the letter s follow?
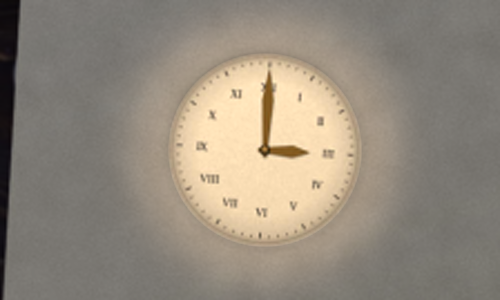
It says 3h00
